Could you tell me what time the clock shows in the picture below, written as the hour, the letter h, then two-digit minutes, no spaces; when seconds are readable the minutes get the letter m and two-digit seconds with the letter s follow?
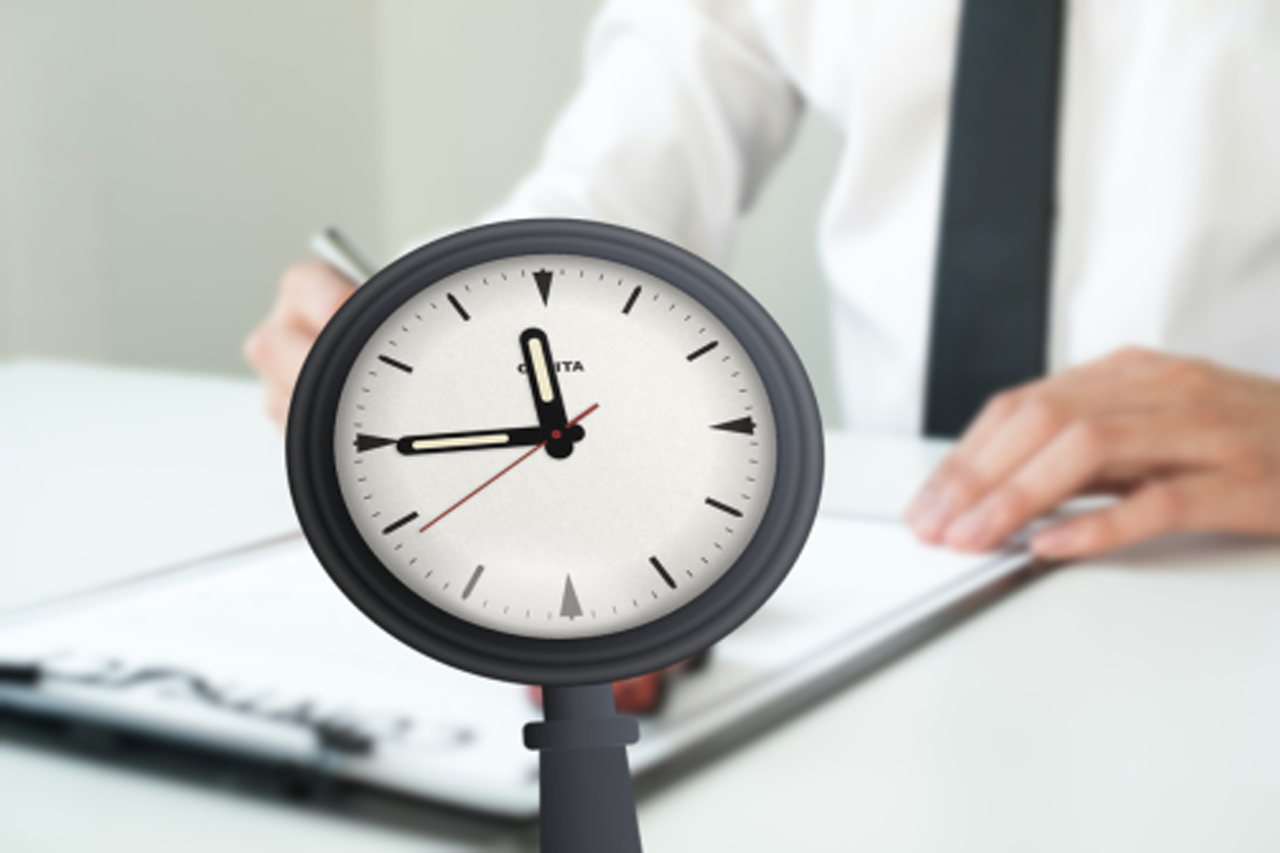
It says 11h44m39s
